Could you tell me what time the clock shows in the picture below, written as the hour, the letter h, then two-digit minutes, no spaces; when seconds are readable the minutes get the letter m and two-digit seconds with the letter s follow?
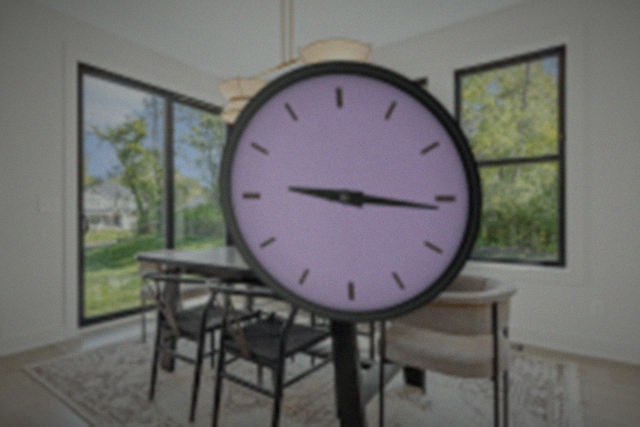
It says 9h16
